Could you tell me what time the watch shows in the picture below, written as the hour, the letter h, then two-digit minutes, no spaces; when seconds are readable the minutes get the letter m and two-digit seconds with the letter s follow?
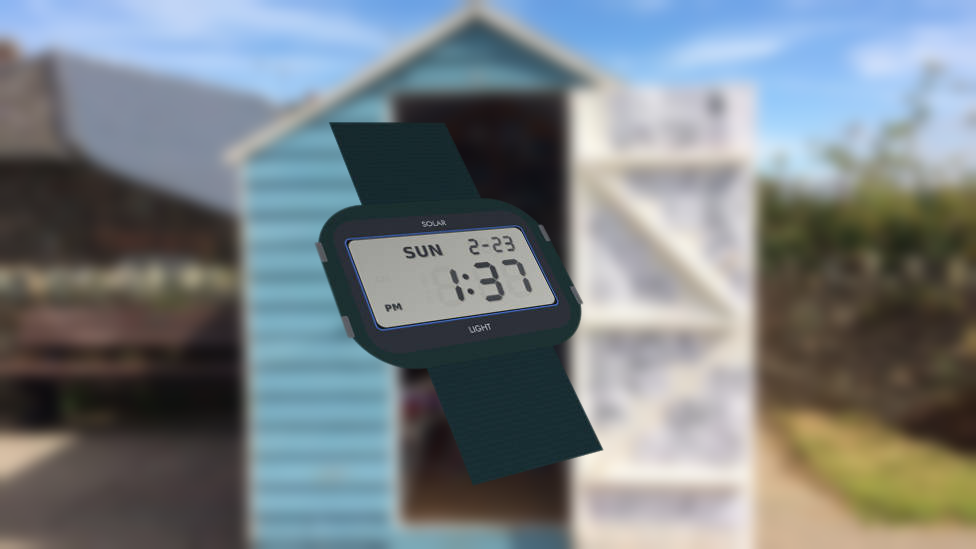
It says 1h37
